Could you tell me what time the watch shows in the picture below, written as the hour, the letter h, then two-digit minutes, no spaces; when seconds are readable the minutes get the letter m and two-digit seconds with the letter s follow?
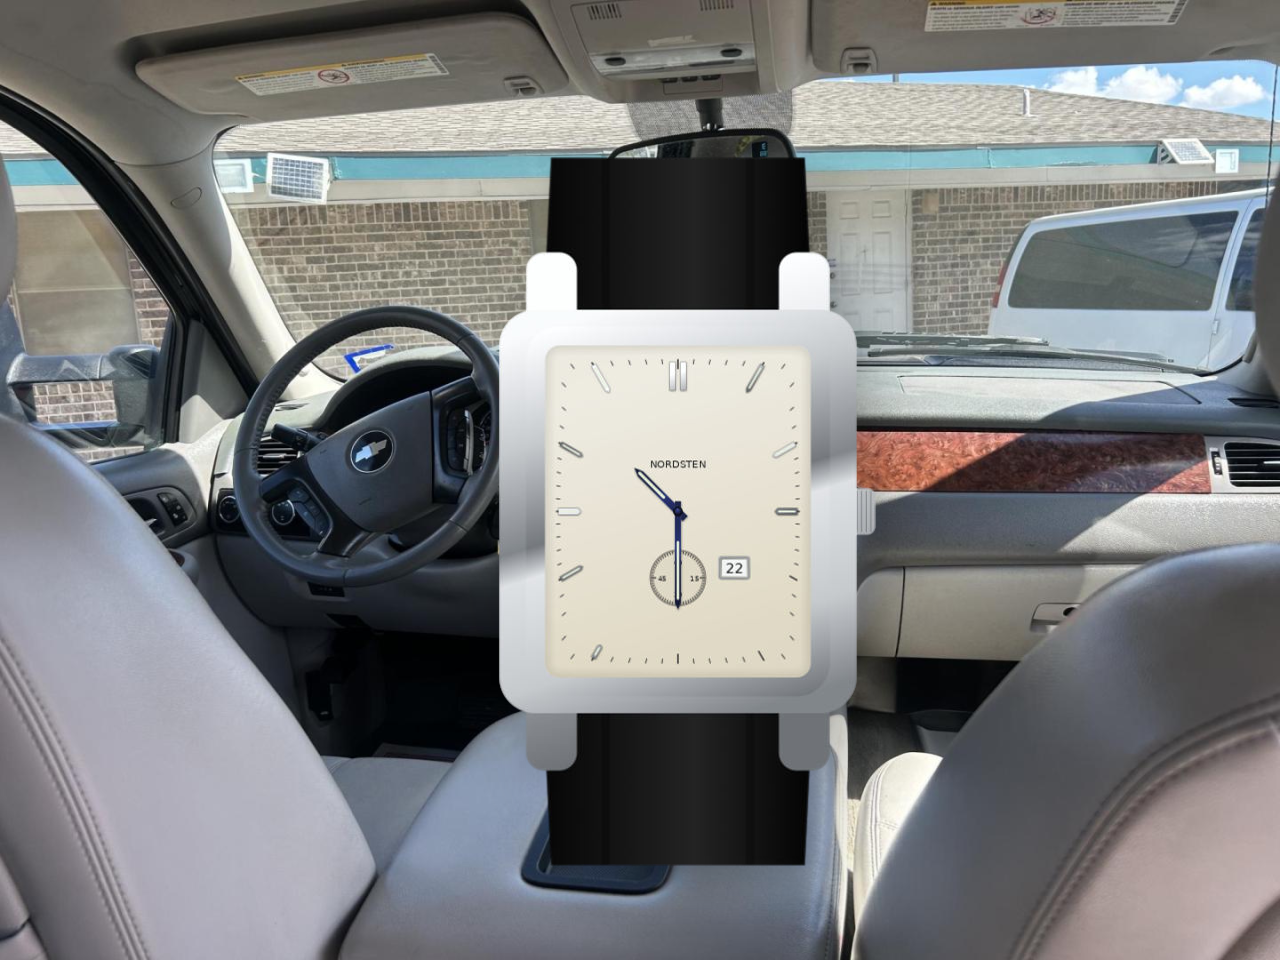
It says 10h30
